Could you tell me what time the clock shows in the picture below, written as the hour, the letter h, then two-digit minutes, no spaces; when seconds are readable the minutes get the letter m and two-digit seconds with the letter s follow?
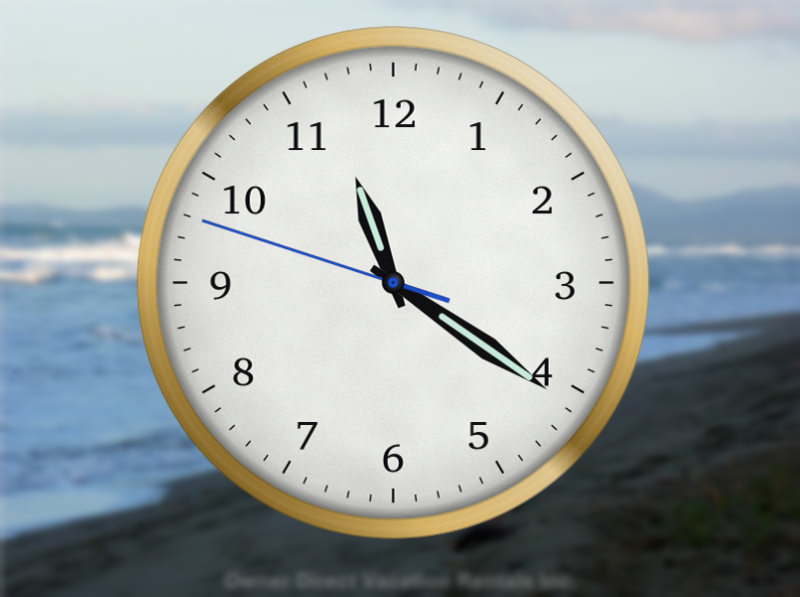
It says 11h20m48s
